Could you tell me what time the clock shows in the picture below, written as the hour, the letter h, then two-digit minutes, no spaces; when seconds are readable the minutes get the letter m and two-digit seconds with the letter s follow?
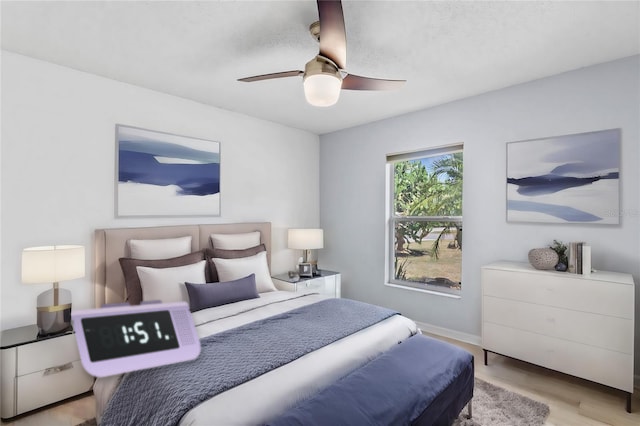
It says 1h51
